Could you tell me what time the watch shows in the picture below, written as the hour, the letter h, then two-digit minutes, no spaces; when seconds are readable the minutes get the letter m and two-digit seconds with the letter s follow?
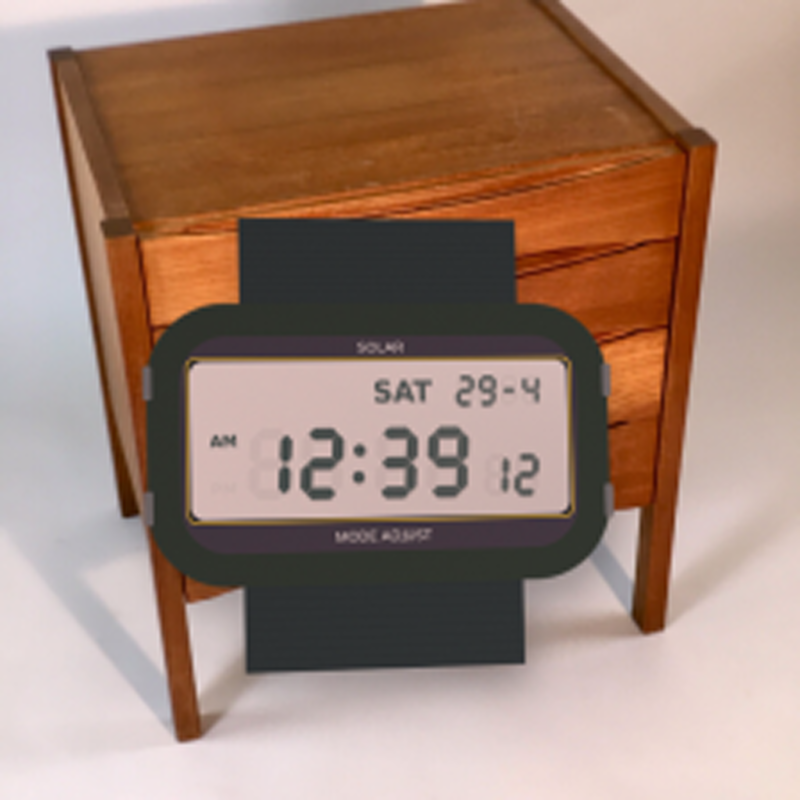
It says 12h39m12s
